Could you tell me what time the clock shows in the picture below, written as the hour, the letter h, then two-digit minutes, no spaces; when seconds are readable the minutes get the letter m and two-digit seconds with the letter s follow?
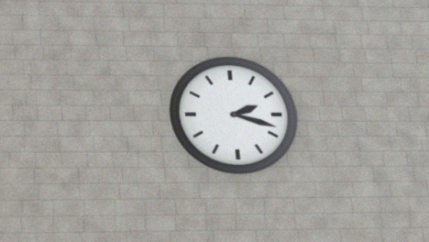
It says 2h18
